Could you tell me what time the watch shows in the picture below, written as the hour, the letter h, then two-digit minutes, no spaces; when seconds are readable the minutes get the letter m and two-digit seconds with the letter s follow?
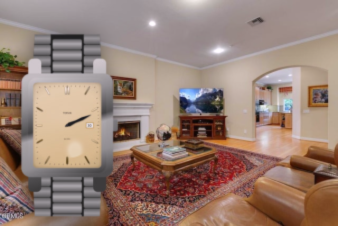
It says 2h11
